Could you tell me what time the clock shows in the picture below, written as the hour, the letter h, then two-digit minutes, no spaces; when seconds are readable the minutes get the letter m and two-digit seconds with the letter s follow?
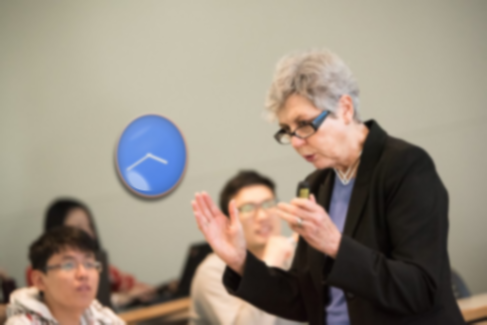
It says 3h40
